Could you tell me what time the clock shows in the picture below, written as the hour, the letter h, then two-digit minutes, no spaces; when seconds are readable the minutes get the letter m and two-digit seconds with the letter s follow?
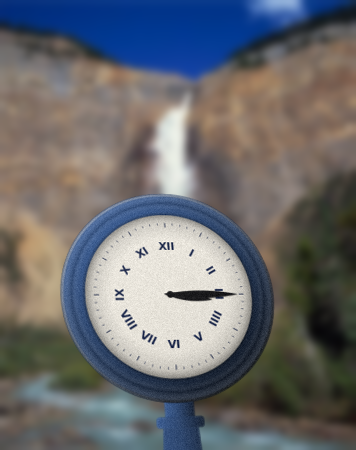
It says 3h15
